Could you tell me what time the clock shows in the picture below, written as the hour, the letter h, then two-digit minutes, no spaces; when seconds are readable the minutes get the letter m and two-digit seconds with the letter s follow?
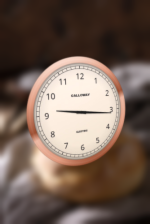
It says 9h16
